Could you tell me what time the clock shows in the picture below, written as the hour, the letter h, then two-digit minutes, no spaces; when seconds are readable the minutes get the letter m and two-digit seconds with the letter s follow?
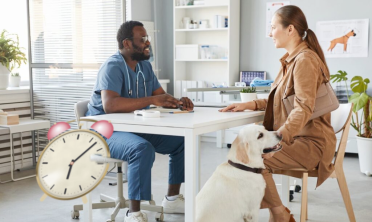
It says 6h07
